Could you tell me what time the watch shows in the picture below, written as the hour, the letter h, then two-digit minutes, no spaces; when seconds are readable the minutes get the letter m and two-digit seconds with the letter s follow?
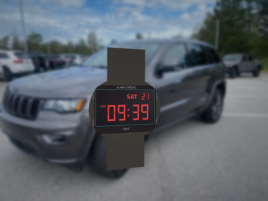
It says 9h39
